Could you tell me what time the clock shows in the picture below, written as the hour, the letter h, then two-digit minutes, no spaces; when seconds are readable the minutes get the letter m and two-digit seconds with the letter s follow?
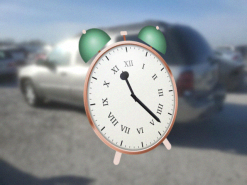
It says 11h23
